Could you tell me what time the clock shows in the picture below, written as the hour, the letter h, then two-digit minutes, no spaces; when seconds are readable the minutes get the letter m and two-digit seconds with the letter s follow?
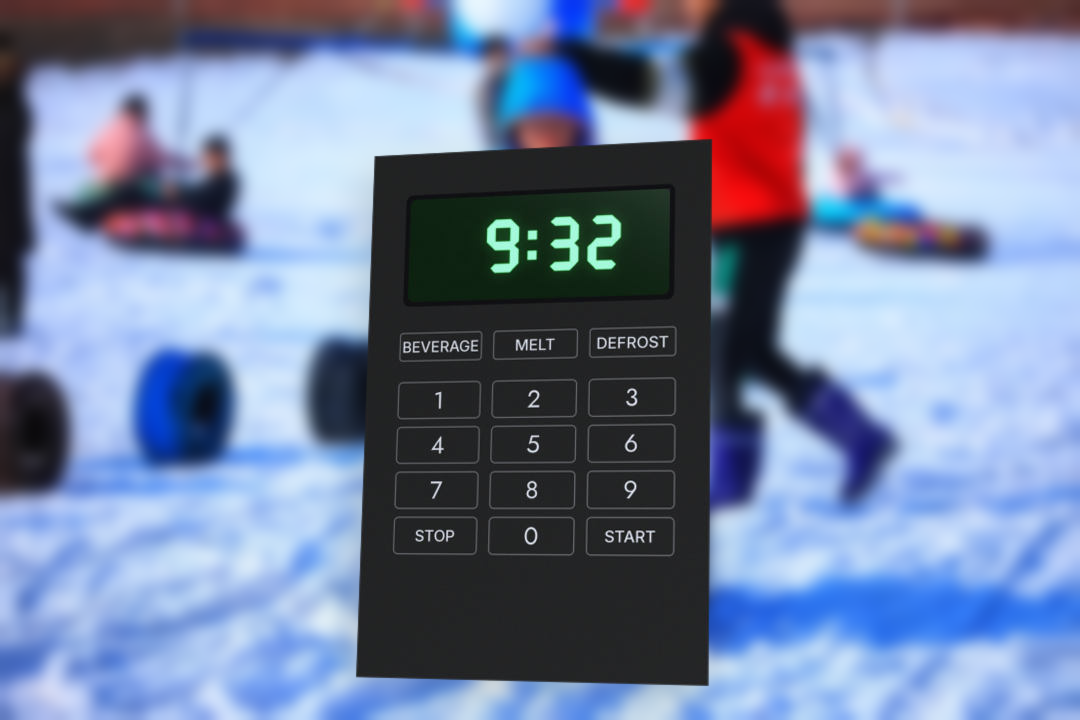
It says 9h32
